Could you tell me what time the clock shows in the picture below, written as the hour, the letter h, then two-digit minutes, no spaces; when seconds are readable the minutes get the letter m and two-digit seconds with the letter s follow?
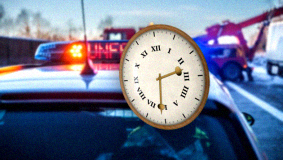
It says 2h31
